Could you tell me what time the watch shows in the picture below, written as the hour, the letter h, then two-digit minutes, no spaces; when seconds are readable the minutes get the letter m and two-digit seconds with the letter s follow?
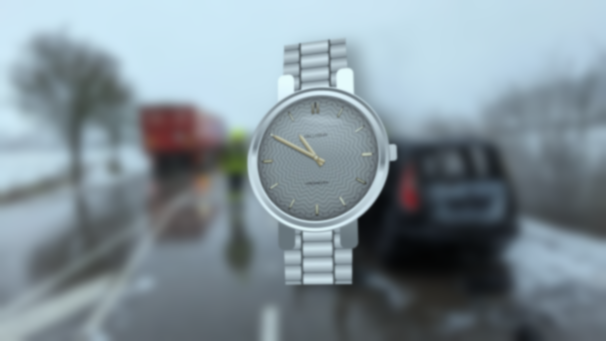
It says 10h50
